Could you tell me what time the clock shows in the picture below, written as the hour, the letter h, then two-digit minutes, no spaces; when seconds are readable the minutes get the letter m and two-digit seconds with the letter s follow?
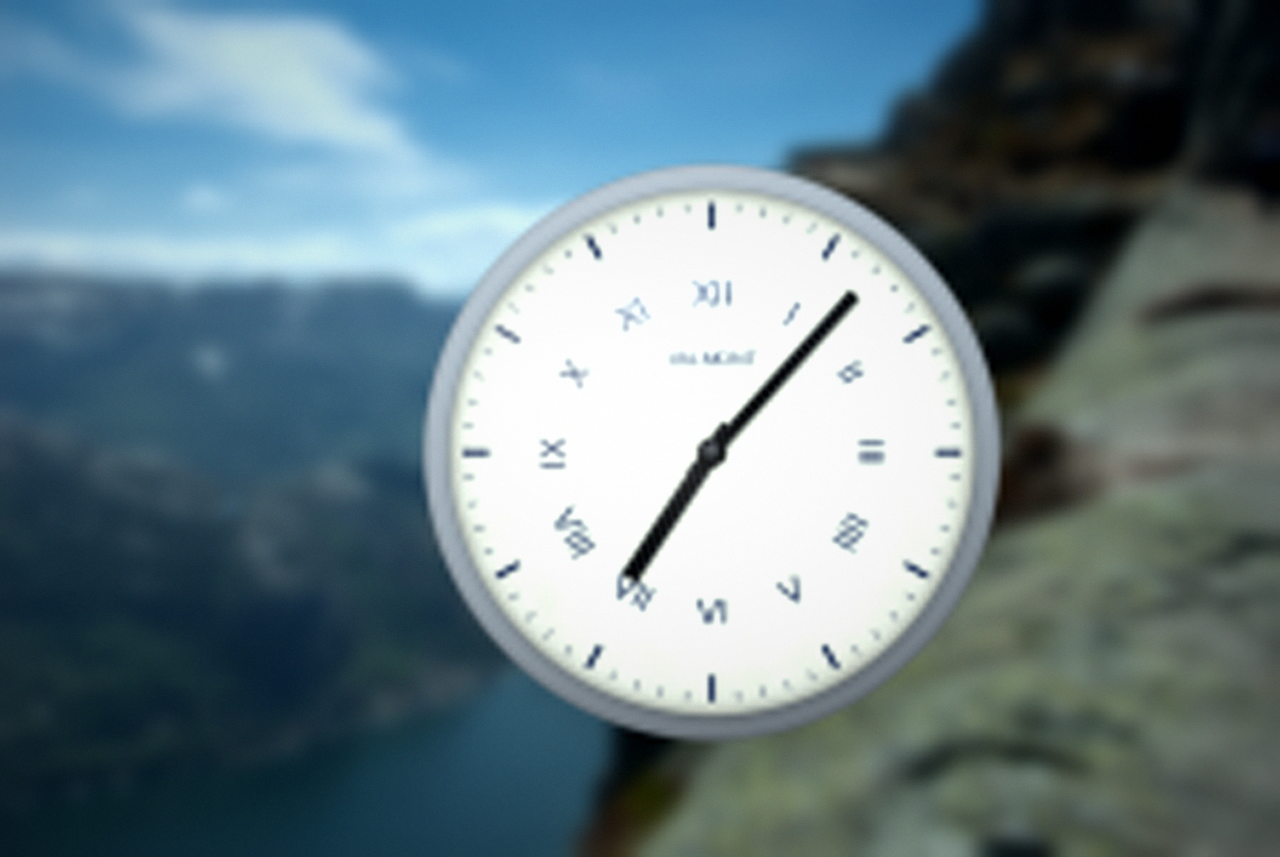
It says 7h07
